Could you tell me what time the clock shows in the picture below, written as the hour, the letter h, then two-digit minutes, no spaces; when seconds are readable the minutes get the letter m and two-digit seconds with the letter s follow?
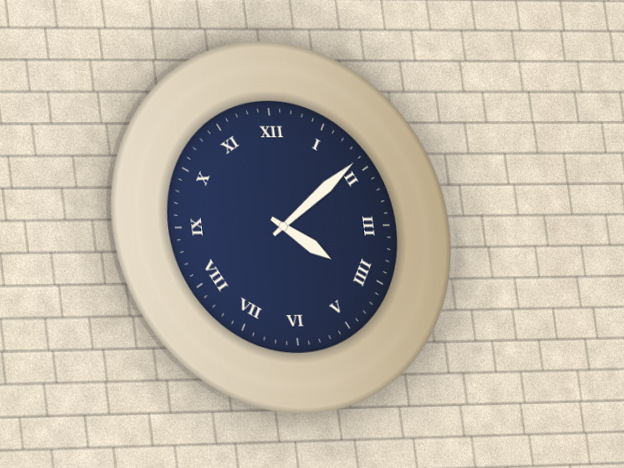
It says 4h09
